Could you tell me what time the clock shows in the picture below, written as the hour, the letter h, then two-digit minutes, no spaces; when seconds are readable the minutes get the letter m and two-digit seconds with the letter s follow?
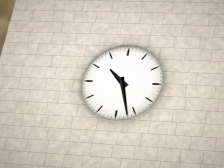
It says 10h27
